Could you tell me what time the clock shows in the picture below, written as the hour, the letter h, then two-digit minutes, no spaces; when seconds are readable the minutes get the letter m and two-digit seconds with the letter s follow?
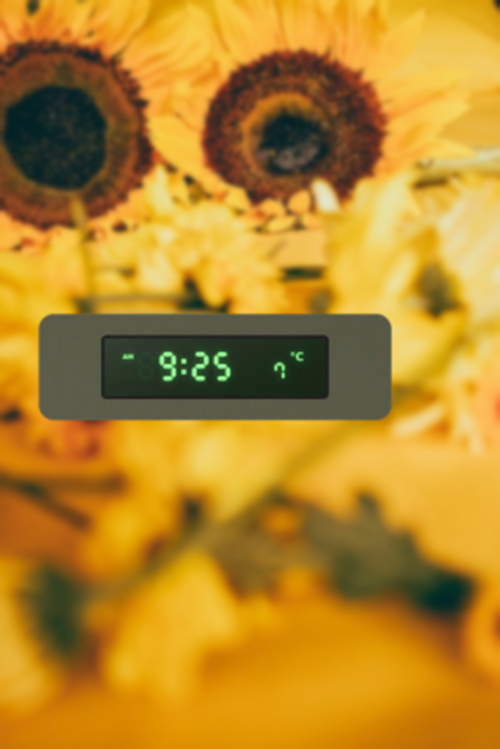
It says 9h25
